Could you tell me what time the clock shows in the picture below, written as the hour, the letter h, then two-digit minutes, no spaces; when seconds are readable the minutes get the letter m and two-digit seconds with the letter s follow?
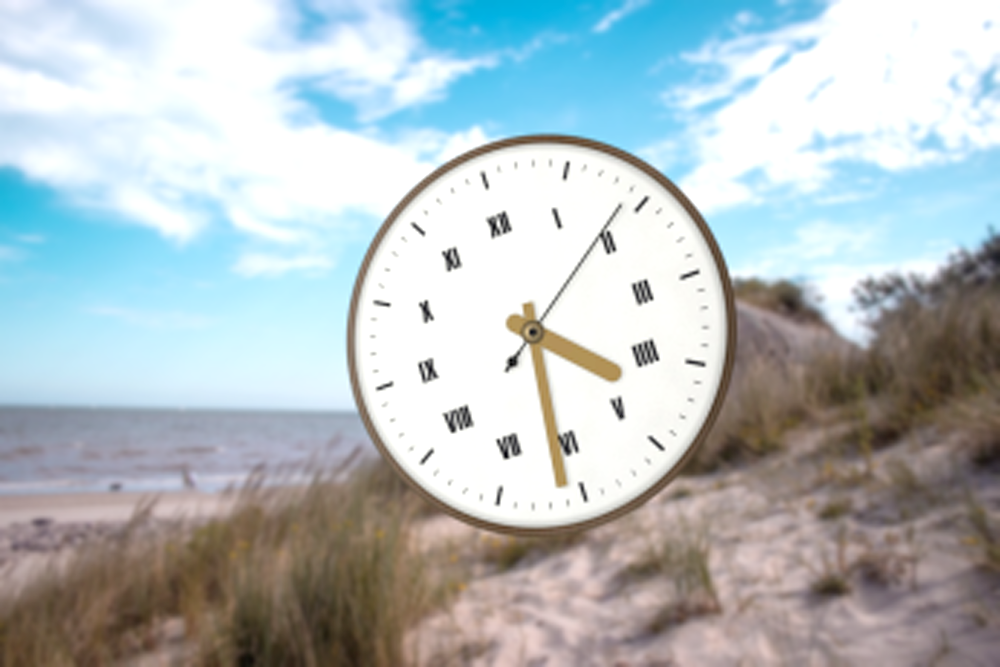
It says 4h31m09s
